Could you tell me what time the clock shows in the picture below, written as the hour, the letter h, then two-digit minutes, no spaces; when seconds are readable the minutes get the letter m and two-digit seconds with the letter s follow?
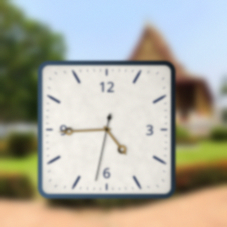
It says 4h44m32s
